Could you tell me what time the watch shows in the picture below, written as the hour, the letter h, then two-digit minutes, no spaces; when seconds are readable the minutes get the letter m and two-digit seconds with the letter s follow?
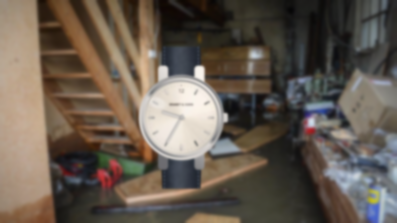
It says 9h35
